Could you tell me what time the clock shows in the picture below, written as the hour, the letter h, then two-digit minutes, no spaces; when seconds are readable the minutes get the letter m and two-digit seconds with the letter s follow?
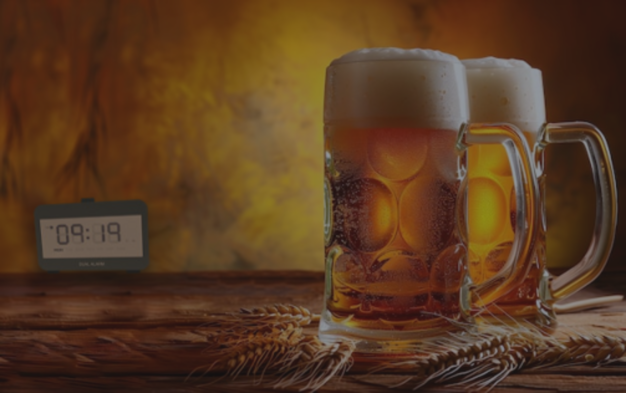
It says 9h19
